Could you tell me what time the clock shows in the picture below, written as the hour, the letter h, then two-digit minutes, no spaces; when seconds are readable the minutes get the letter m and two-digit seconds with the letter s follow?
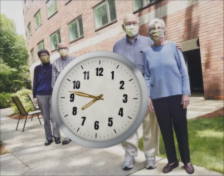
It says 7h47
